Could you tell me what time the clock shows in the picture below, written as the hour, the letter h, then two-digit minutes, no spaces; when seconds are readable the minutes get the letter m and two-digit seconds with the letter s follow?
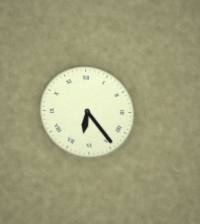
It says 6h24
